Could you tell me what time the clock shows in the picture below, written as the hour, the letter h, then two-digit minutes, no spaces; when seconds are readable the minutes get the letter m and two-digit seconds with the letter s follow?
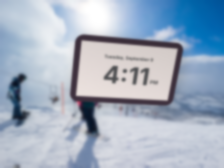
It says 4h11
